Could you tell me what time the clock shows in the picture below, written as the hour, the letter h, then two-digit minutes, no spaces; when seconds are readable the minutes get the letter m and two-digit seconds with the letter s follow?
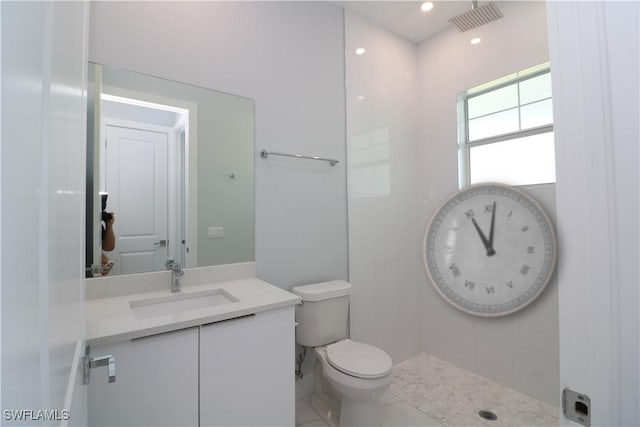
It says 11h01
